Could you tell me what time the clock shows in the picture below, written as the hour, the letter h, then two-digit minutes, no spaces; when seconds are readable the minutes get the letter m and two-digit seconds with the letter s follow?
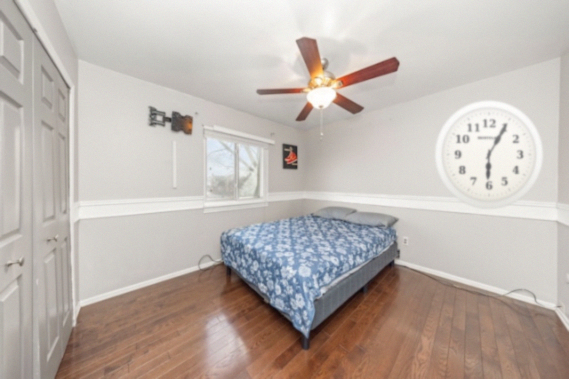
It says 6h05
